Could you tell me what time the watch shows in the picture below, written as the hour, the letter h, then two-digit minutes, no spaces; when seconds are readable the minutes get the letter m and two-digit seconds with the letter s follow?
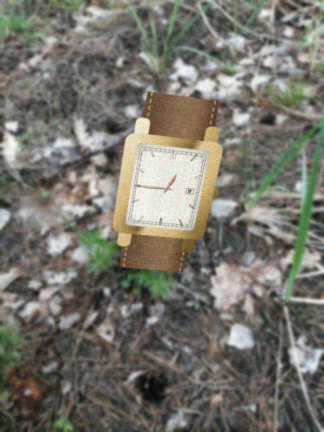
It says 12h45
